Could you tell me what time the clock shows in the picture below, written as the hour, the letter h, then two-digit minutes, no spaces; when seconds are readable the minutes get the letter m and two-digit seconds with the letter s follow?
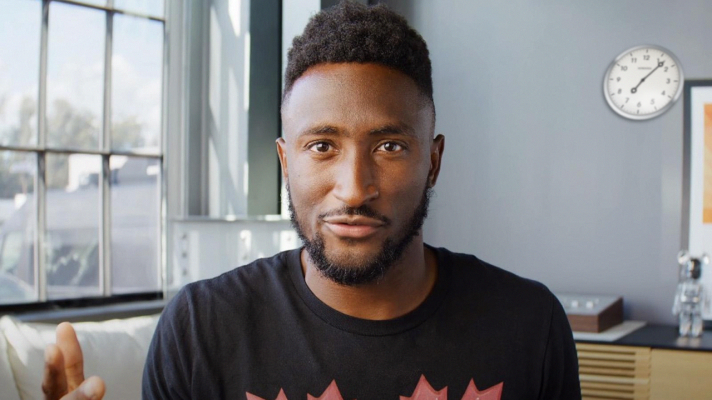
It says 7h07
